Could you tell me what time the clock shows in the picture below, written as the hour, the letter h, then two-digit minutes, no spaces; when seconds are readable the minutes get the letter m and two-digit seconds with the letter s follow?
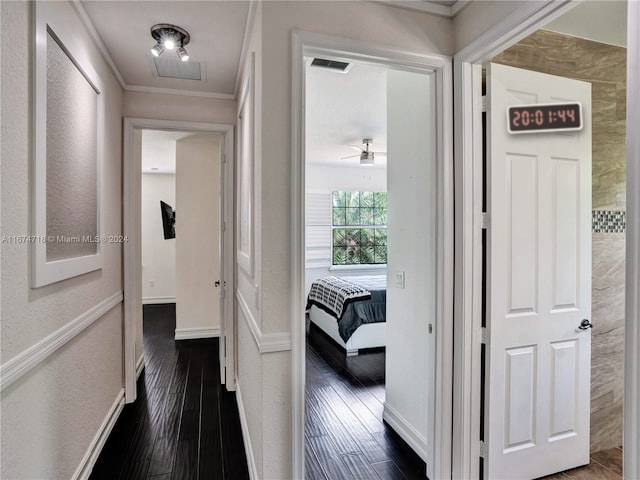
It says 20h01m44s
